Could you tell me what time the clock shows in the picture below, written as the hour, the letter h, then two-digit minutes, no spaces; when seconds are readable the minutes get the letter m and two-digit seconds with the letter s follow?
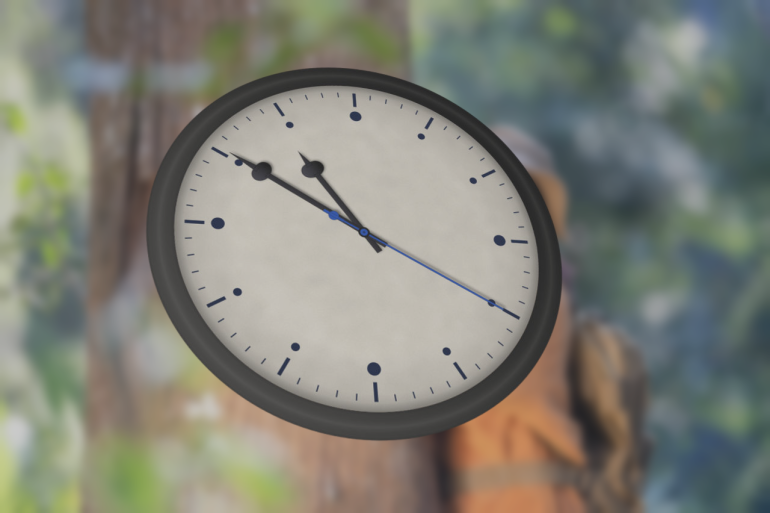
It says 10h50m20s
